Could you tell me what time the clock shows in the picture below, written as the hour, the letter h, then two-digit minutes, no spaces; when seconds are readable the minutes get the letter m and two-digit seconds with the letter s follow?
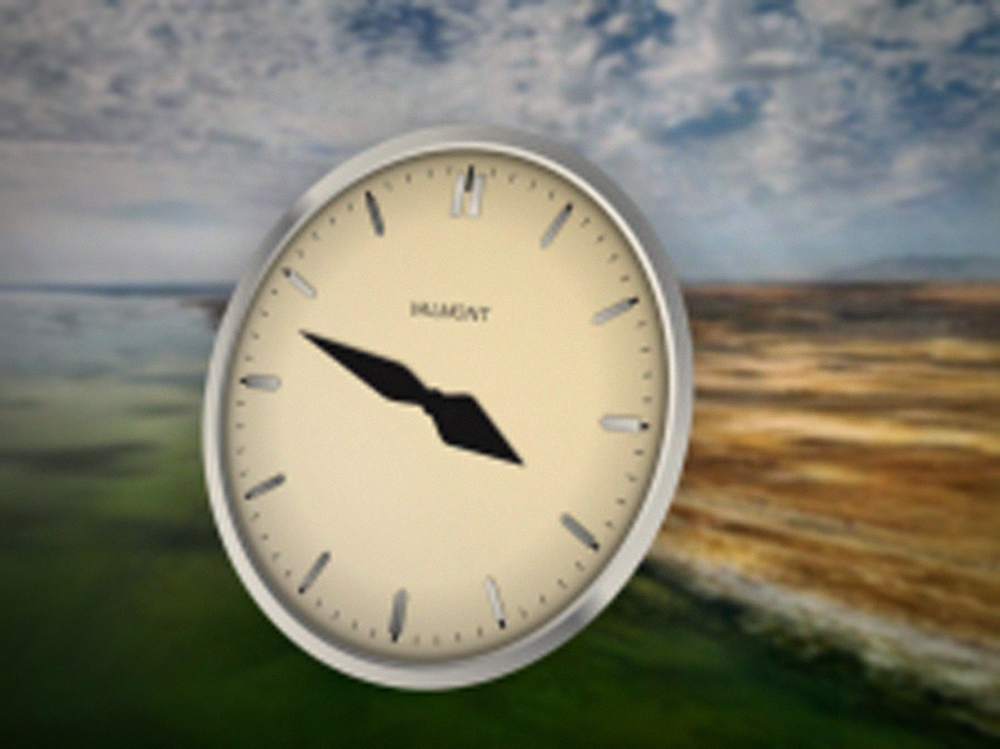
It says 3h48
